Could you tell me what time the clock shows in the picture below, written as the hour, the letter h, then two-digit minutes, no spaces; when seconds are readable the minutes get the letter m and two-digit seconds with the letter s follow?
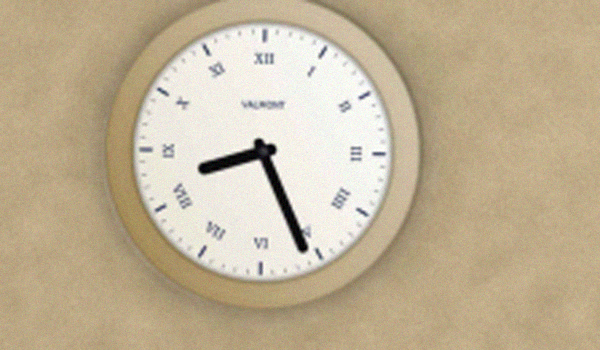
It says 8h26
